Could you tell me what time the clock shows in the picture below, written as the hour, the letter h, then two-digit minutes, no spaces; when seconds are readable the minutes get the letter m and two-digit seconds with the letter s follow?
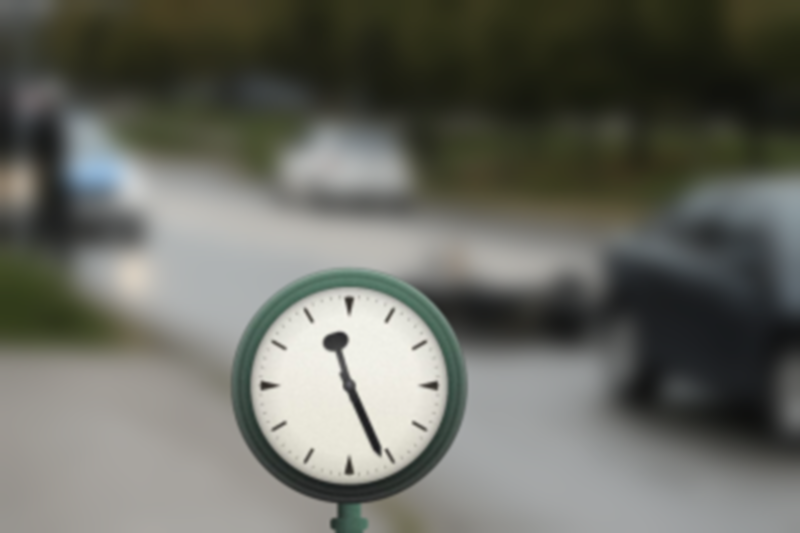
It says 11h26
